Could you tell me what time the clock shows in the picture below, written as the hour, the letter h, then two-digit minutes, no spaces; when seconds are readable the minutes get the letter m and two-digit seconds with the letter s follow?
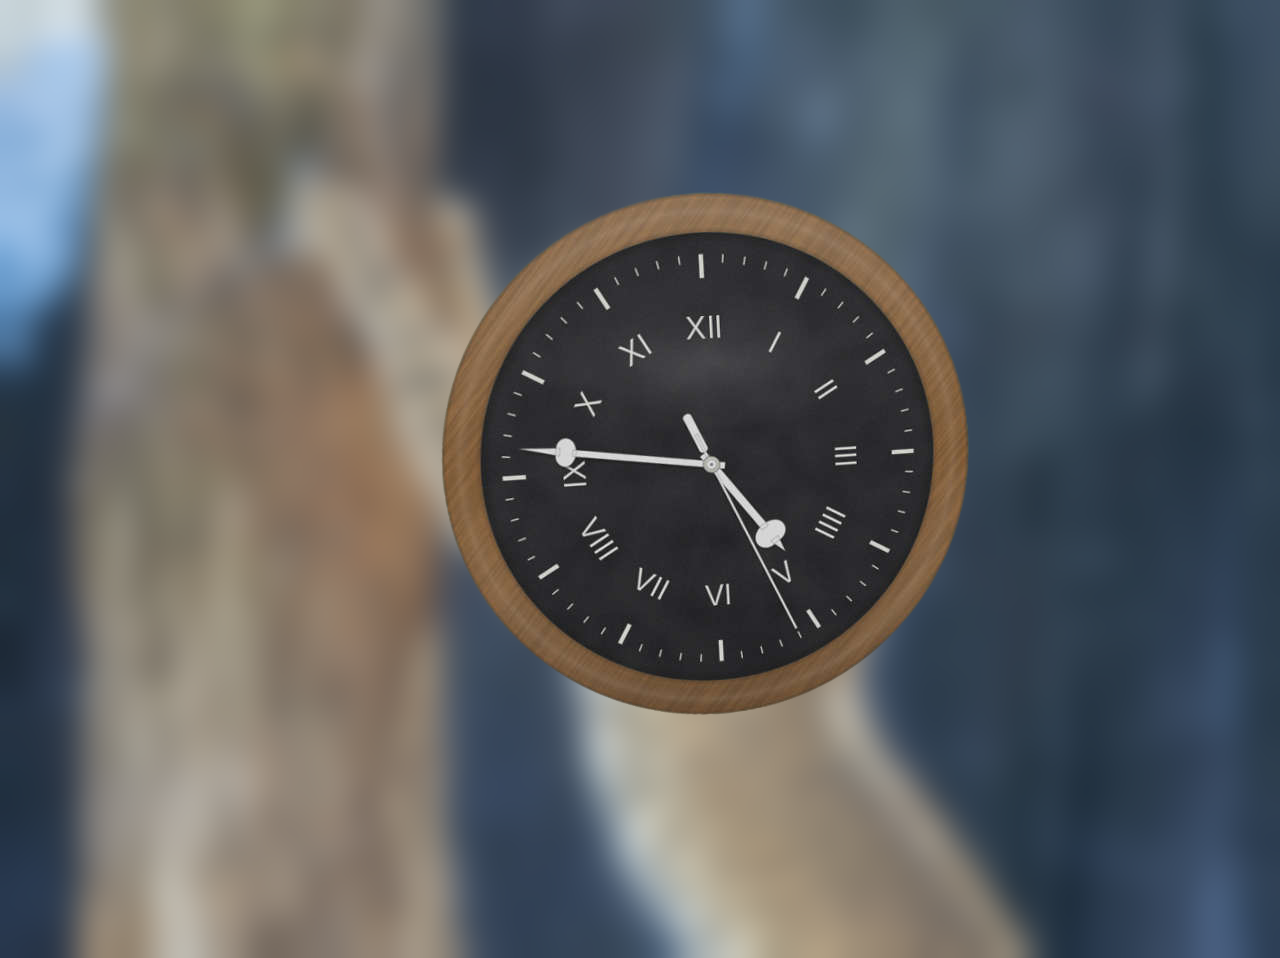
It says 4h46m26s
